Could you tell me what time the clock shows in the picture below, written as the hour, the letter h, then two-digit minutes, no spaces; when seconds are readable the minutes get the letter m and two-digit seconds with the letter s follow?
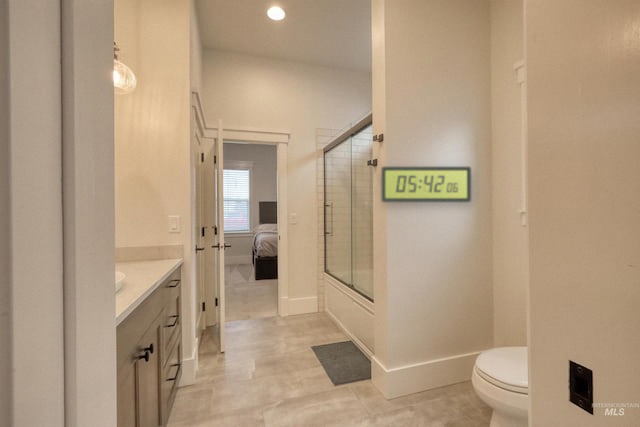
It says 5h42
